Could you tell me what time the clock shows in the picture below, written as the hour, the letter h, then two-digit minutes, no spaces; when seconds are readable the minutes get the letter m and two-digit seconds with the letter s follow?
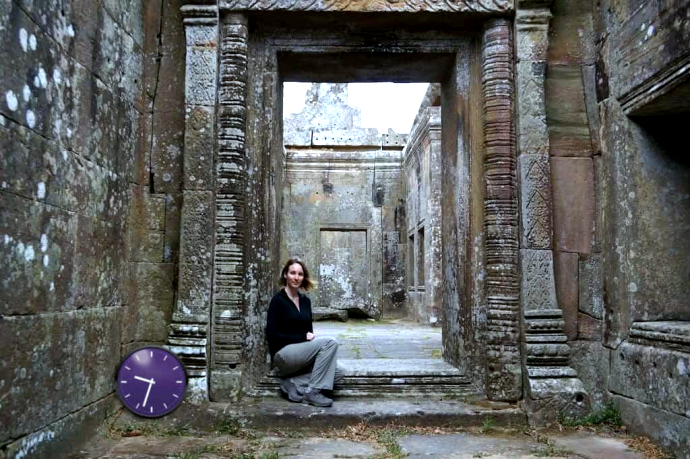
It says 9h33
